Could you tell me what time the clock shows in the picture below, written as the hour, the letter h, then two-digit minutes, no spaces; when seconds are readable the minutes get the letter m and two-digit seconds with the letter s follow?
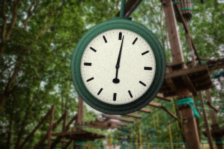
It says 6h01
